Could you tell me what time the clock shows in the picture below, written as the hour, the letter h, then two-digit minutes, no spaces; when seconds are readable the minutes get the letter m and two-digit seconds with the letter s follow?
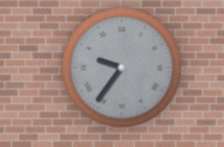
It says 9h36
